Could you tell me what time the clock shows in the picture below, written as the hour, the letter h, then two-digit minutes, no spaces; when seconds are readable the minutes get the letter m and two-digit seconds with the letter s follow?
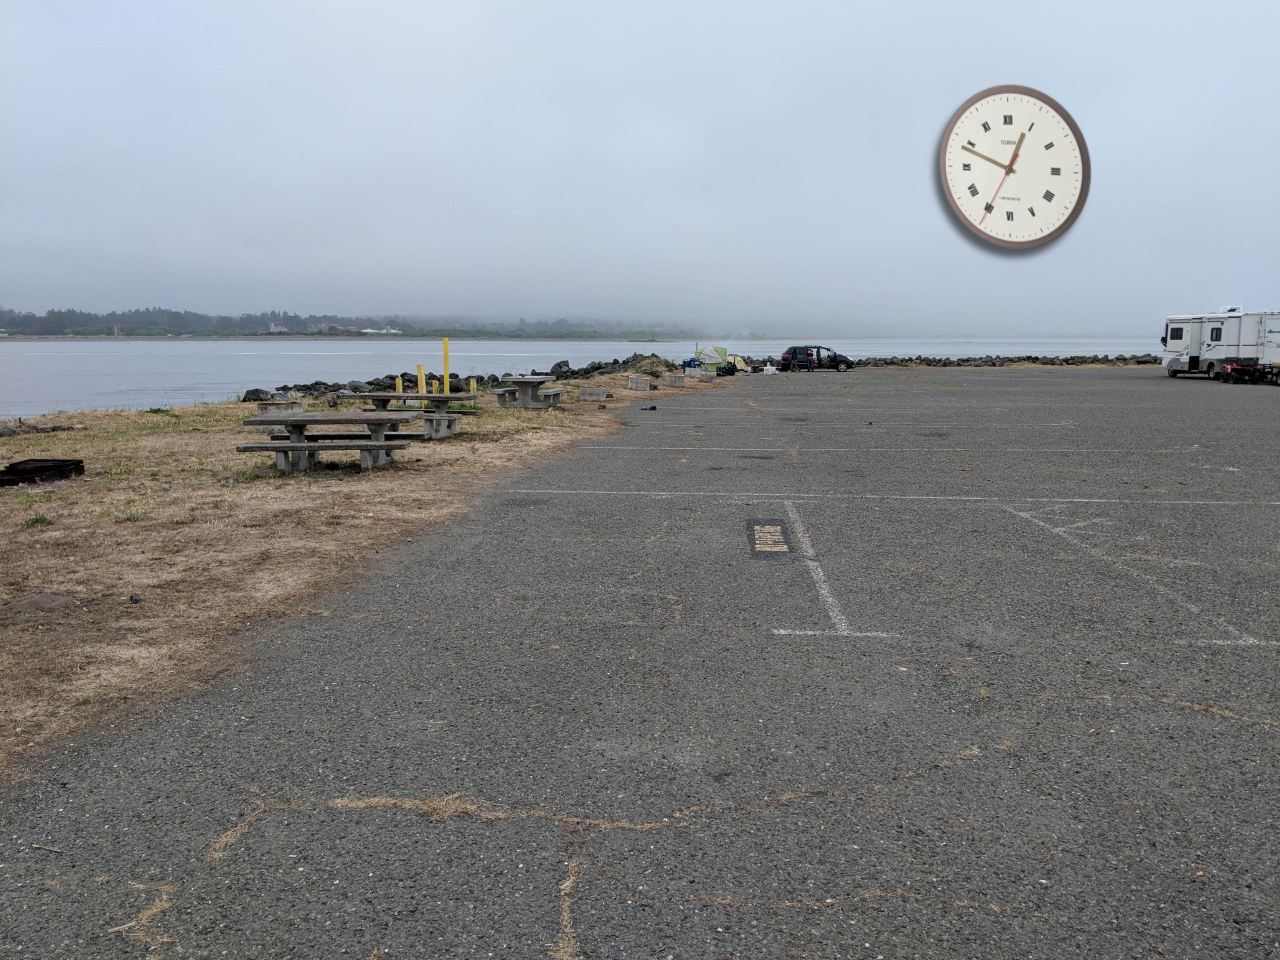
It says 12h48m35s
